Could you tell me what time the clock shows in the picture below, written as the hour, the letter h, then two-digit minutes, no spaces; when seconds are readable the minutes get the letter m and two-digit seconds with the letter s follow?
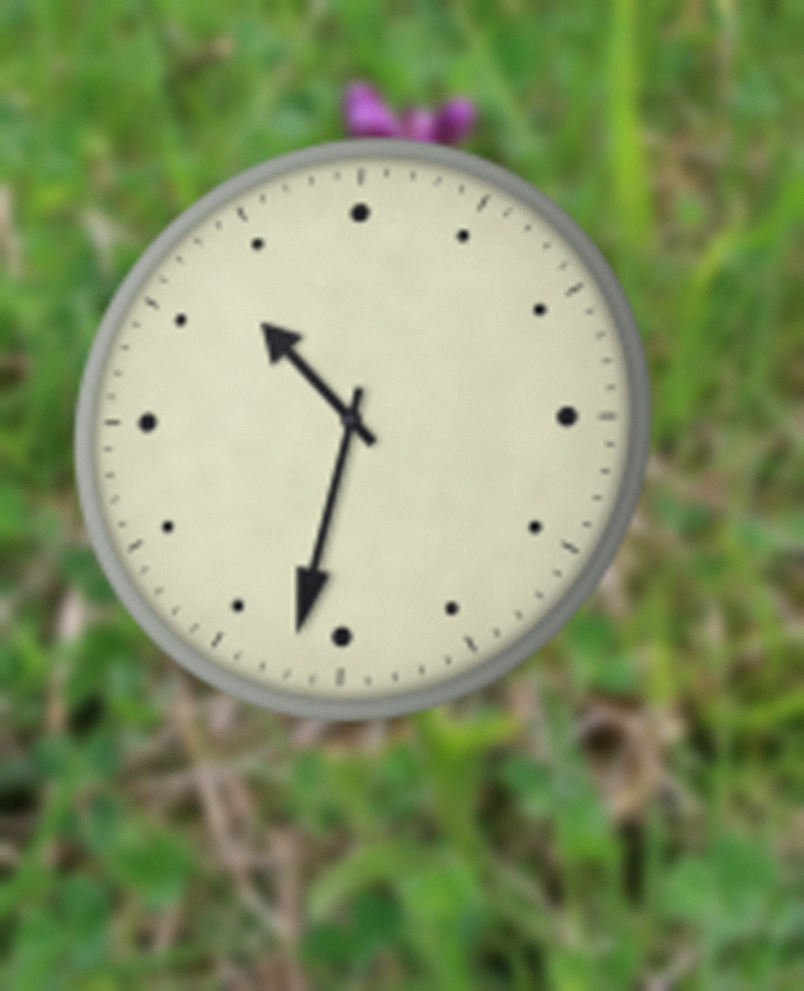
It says 10h32
